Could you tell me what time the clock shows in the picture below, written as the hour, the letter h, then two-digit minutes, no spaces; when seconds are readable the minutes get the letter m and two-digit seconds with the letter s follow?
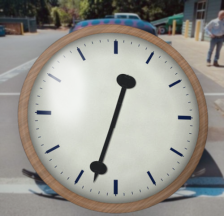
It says 12h33
